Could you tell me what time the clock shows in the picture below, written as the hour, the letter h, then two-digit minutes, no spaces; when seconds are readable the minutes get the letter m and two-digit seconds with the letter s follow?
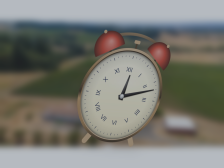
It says 12h12
